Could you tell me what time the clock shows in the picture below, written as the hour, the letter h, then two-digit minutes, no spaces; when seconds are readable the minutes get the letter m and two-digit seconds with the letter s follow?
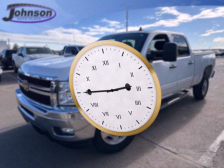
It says 2h45
